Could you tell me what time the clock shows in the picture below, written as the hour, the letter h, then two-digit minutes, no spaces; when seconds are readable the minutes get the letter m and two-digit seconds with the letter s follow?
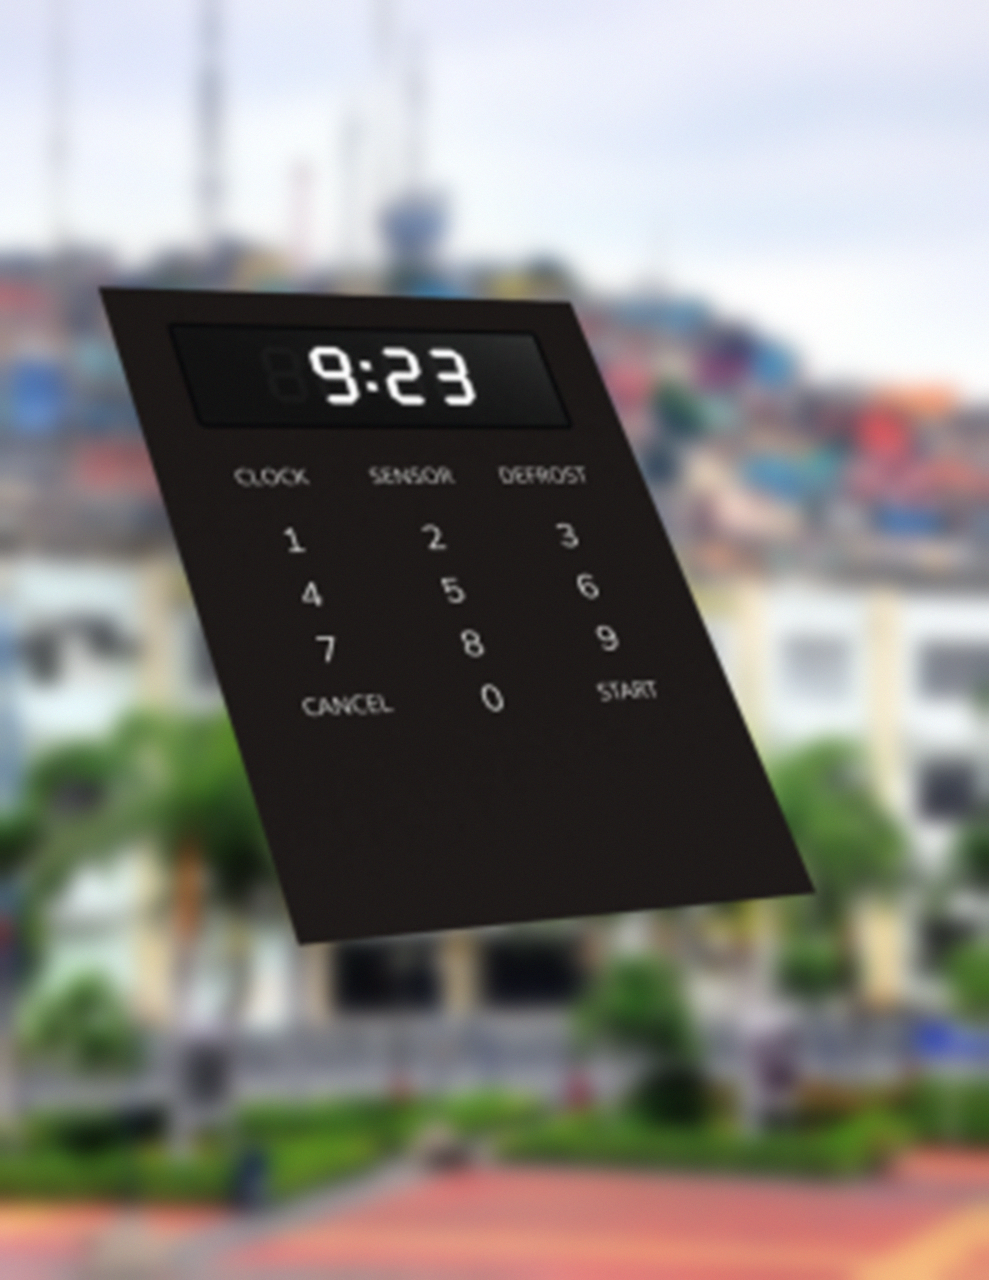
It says 9h23
